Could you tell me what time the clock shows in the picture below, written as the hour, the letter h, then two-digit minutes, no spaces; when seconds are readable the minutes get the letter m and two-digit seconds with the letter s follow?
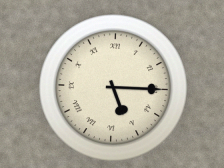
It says 5h15
